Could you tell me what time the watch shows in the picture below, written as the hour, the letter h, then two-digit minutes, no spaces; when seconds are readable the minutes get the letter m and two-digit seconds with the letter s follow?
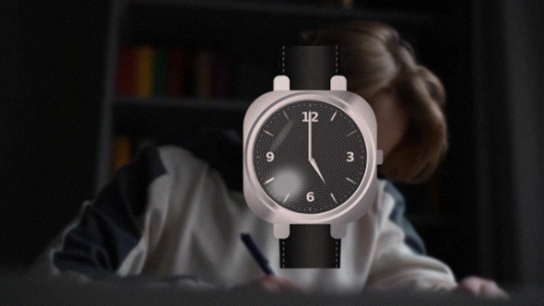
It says 5h00
